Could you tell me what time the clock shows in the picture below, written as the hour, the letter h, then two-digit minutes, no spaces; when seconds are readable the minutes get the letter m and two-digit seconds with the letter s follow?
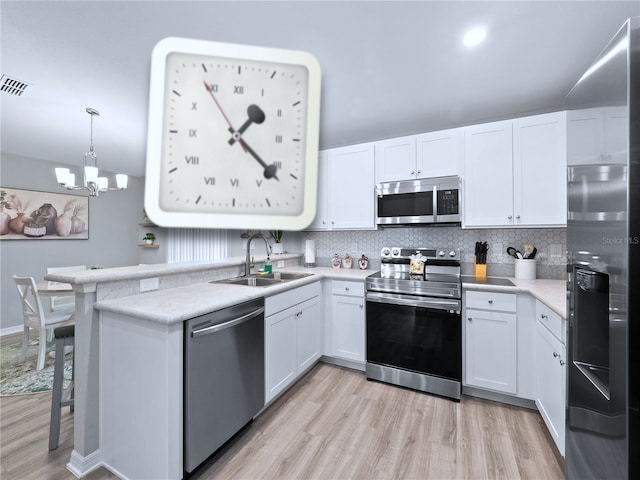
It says 1h21m54s
